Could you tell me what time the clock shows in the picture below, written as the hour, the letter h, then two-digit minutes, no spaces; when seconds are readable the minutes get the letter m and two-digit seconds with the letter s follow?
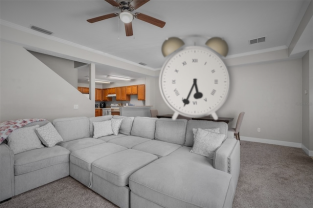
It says 5h34
